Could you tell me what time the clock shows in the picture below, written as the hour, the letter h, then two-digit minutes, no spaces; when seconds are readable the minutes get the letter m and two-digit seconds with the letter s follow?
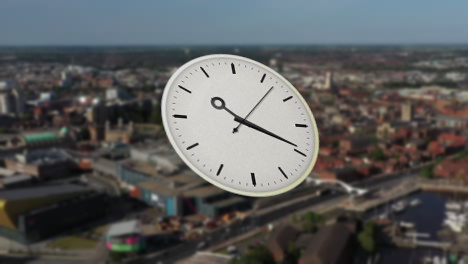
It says 10h19m07s
